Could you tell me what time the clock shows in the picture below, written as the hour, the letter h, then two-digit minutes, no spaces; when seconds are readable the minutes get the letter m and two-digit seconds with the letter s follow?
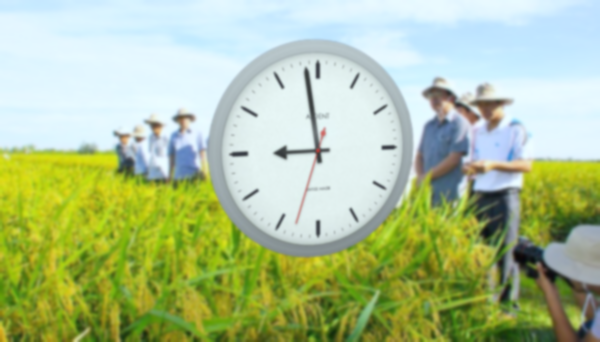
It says 8h58m33s
